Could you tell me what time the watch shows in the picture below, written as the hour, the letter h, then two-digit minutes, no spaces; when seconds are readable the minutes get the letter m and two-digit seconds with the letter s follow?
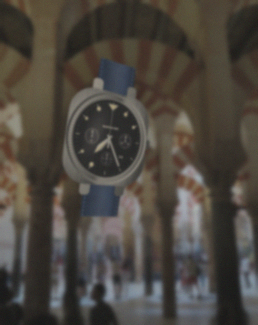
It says 7h25
